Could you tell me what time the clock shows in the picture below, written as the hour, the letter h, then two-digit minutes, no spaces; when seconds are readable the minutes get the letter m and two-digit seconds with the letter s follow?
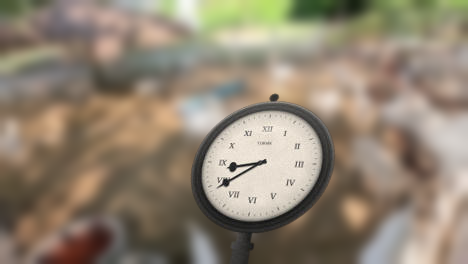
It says 8h39
